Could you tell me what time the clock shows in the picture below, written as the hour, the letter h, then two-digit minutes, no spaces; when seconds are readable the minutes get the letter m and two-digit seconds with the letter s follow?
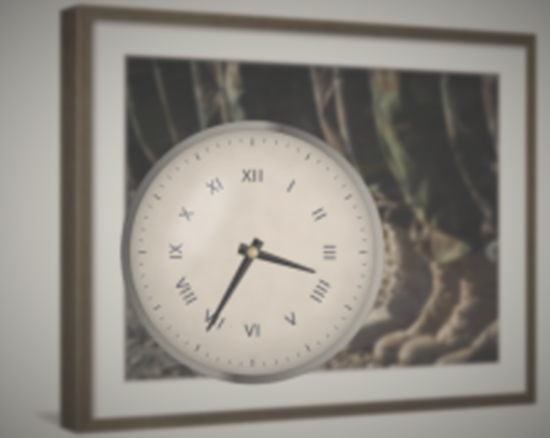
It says 3h35
